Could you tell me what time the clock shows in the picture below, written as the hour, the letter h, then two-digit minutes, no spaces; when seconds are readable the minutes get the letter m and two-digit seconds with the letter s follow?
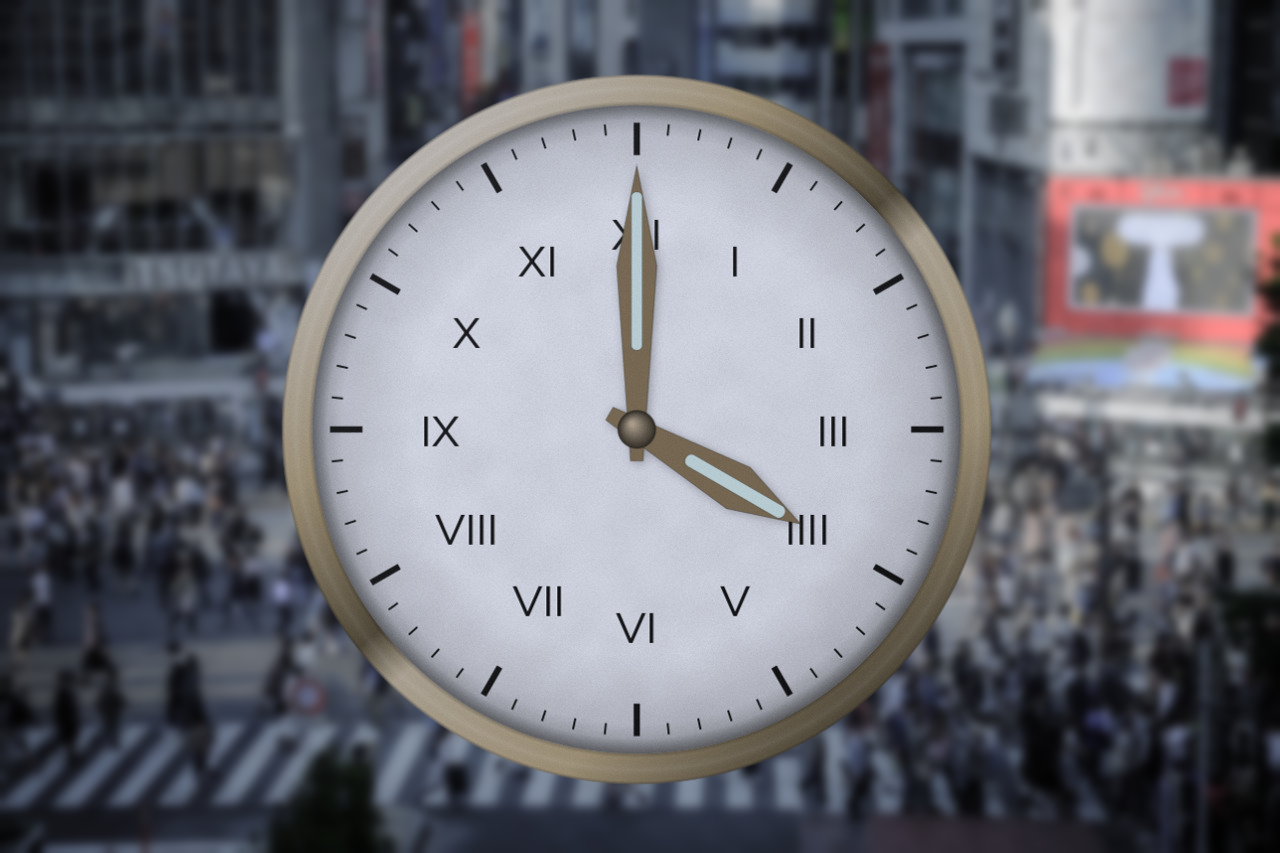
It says 4h00
